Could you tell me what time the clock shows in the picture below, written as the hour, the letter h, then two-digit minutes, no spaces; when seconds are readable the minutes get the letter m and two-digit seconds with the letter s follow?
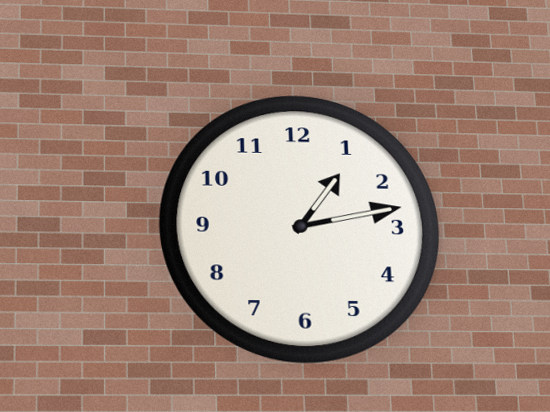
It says 1h13
